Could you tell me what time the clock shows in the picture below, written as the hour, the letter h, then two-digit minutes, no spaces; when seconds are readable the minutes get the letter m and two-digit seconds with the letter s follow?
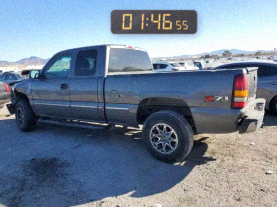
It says 1h46m55s
